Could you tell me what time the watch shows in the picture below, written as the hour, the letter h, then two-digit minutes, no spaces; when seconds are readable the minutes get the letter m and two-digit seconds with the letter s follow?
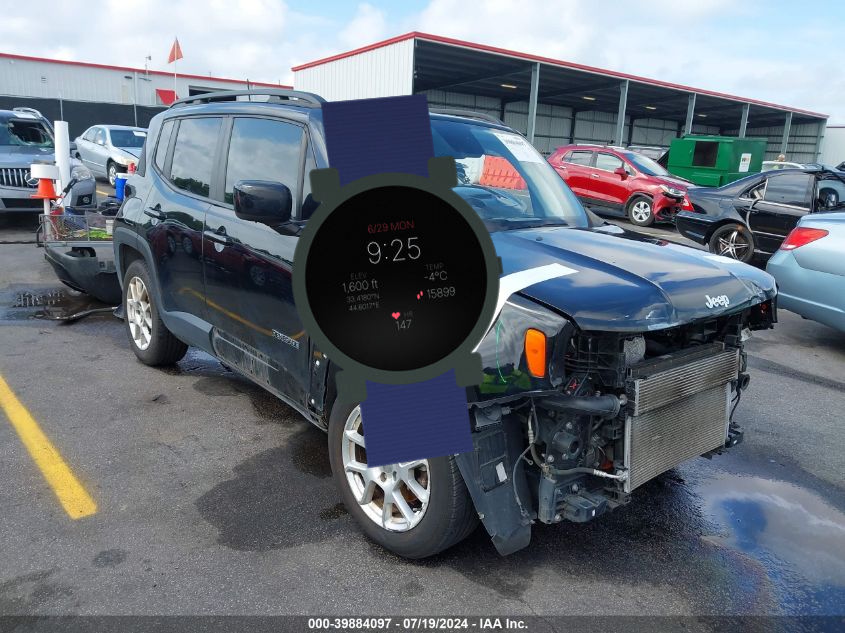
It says 9h25
